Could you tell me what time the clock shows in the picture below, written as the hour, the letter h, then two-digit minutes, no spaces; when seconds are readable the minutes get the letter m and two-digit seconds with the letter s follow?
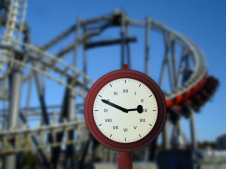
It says 2h49
